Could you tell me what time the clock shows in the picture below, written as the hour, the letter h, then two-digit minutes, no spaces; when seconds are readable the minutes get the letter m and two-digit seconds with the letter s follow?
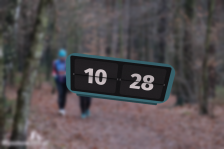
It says 10h28
